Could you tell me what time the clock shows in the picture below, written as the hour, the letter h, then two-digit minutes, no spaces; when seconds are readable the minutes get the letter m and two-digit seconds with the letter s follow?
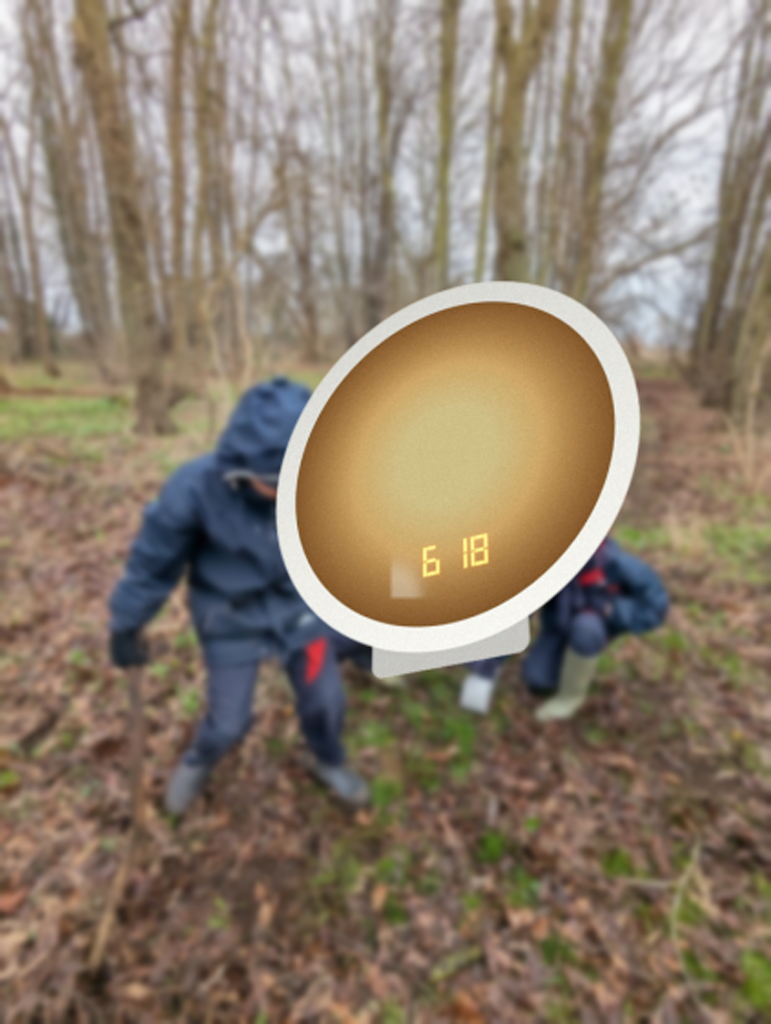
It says 6h18
